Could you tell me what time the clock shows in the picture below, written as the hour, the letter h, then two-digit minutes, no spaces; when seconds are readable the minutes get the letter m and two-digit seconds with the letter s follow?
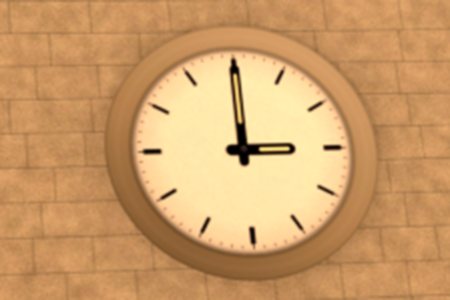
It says 3h00
